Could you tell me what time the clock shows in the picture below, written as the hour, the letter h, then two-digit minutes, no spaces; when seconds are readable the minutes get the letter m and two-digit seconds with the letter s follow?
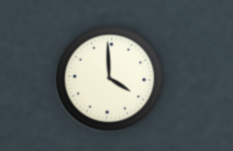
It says 3h59
